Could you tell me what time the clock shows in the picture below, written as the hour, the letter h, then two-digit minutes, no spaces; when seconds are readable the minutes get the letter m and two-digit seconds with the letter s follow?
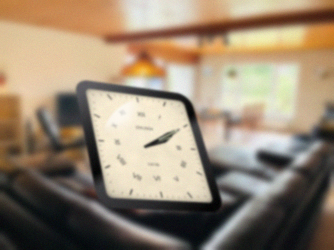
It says 2h10
